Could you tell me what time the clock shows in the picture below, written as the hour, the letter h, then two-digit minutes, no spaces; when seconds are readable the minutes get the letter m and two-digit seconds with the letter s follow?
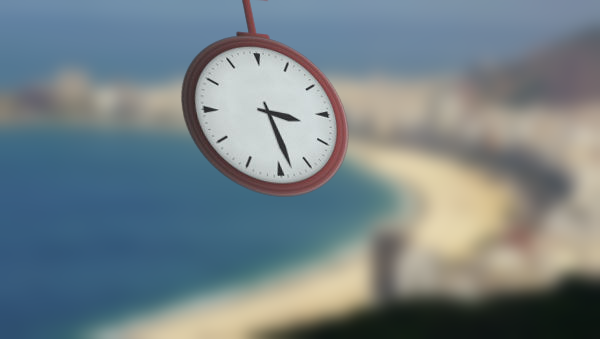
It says 3h28
